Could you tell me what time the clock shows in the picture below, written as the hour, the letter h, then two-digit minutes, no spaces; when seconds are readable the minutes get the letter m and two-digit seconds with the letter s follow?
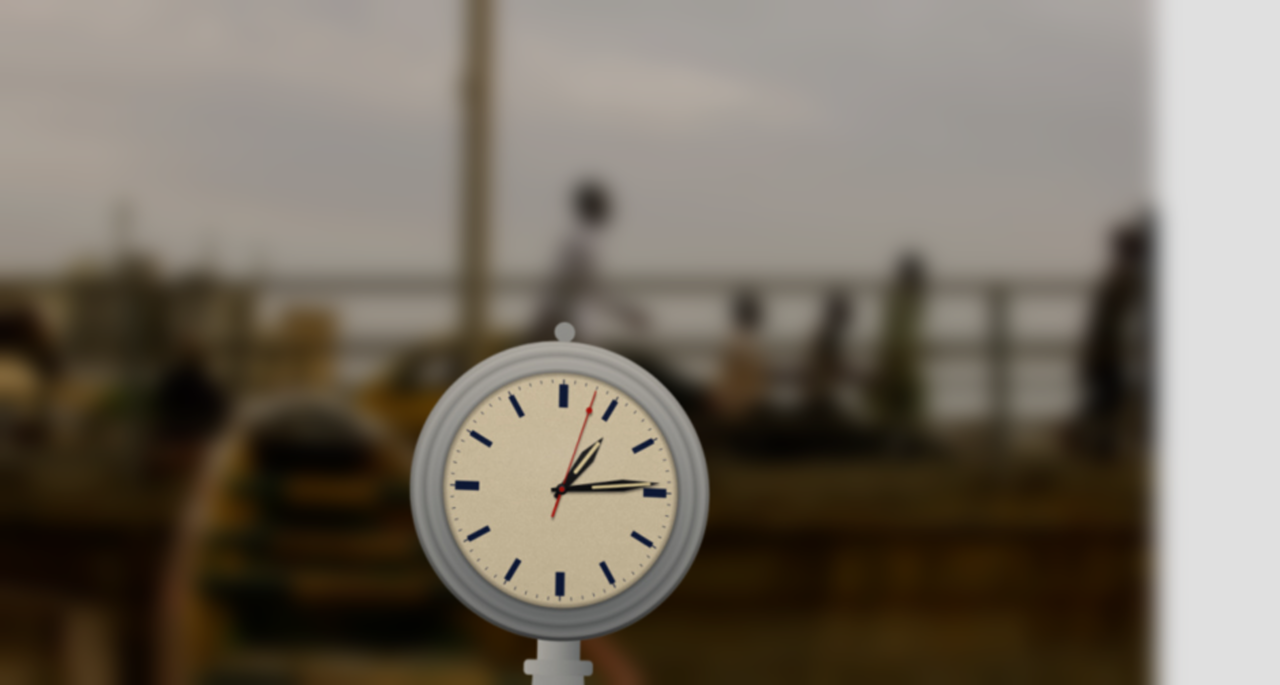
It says 1h14m03s
